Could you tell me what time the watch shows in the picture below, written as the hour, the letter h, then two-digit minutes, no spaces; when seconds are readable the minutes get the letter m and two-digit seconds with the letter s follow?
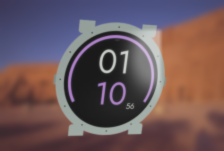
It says 1h10
